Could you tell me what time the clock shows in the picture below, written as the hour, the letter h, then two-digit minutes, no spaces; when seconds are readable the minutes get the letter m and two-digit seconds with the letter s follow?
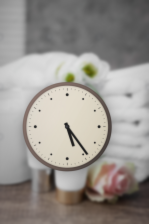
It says 5h24
